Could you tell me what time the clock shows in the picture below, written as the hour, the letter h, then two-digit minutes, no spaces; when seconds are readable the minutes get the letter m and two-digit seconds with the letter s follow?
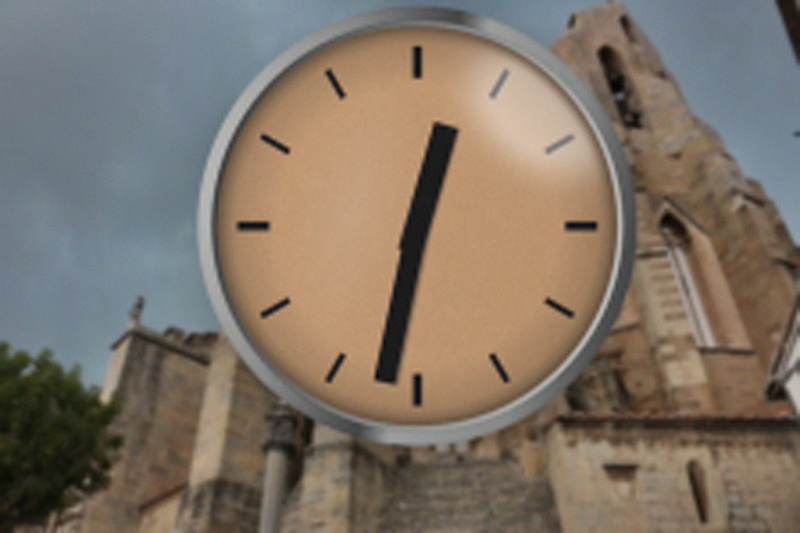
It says 12h32
